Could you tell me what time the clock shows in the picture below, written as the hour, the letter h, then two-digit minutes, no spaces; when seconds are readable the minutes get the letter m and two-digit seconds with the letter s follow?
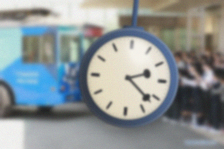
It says 2h22
